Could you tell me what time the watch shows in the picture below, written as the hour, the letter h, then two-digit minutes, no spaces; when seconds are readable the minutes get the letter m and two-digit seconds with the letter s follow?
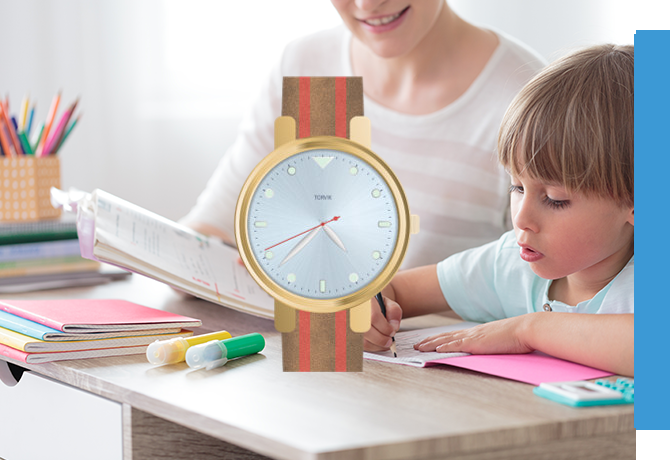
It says 4h37m41s
